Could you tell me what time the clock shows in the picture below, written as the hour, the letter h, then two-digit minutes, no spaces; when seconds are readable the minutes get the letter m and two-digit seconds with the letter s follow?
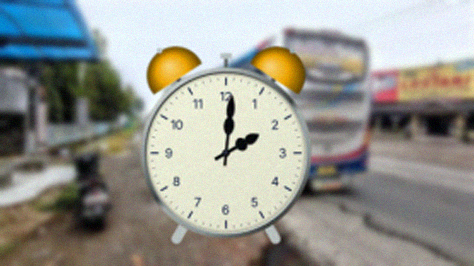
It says 2h01
